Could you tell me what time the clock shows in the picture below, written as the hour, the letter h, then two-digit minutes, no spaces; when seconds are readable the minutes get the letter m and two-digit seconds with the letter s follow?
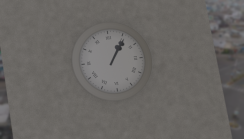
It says 1h06
